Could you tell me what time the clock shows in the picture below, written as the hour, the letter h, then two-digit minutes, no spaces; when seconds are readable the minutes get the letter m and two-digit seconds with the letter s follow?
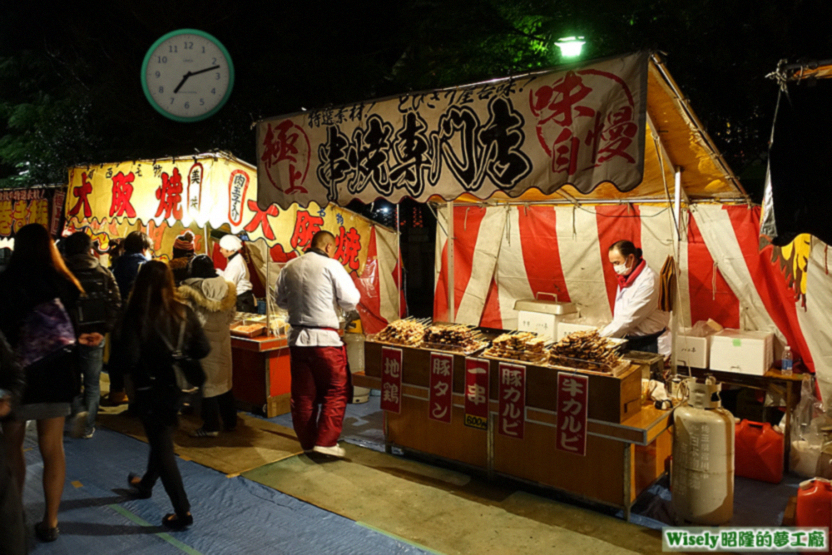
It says 7h12
